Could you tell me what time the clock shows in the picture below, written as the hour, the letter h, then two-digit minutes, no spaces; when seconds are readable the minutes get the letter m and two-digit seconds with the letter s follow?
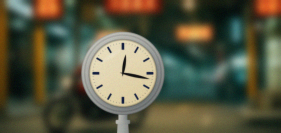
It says 12h17
